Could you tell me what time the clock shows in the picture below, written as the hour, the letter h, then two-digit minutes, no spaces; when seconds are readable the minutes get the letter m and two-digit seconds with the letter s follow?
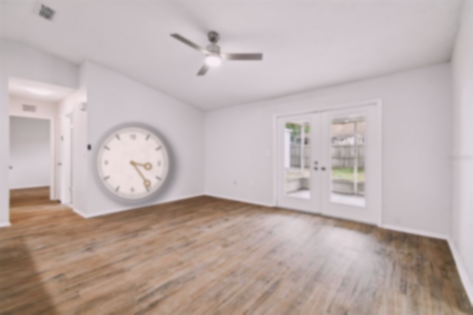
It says 3h24
